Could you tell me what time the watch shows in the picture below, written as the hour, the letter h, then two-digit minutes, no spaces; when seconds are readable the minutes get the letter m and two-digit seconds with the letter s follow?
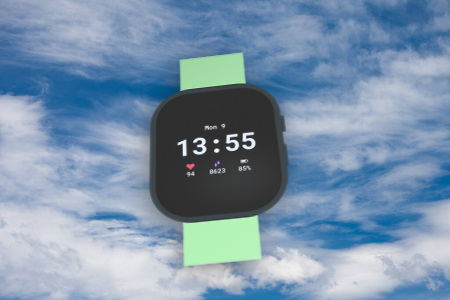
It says 13h55
